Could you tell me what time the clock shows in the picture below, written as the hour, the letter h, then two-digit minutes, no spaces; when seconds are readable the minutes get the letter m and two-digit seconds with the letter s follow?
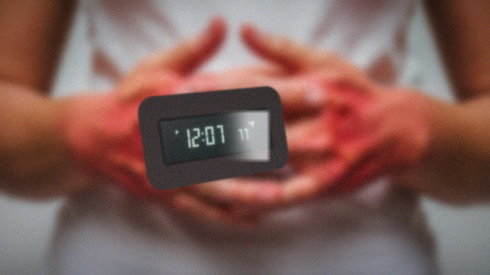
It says 12h07
